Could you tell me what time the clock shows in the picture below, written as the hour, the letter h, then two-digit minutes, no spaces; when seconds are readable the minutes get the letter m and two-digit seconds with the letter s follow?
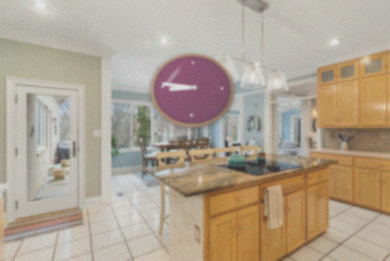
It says 8h46
